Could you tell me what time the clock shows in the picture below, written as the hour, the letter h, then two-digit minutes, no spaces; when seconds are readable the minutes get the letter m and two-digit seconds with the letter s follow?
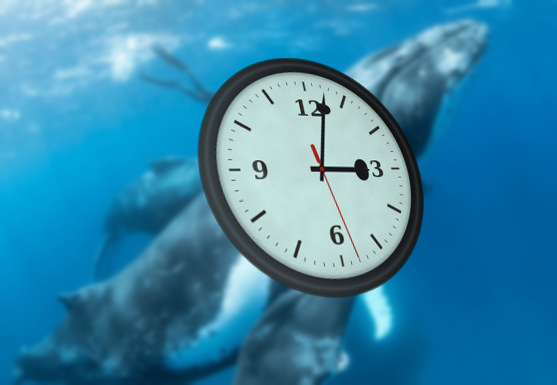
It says 3h02m28s
